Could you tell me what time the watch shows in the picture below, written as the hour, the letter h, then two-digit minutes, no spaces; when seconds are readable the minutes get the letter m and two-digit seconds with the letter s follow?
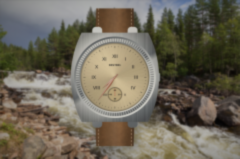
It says 7h36
